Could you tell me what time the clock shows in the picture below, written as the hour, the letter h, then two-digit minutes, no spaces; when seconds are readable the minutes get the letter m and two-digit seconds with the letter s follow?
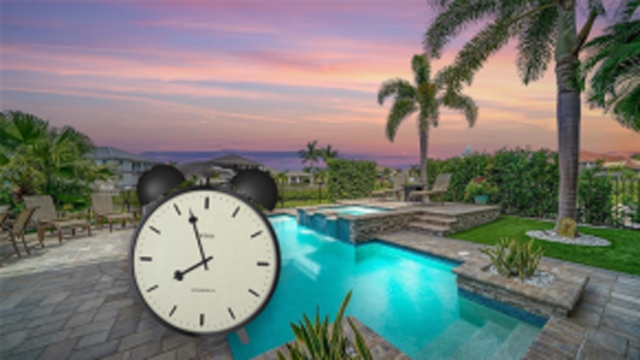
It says 7h57
